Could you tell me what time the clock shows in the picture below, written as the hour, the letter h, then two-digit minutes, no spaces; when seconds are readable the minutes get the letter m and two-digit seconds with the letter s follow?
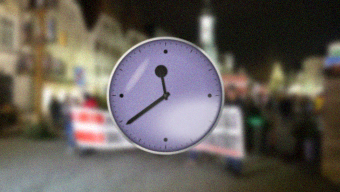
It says 11h39
